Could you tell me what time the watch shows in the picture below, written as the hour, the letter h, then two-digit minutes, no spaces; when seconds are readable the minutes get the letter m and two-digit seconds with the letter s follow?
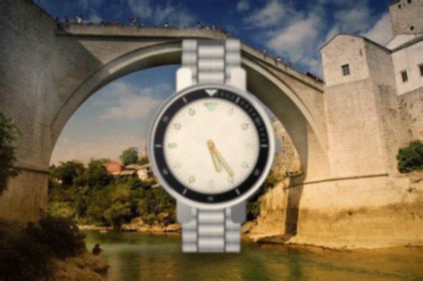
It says 5h24
